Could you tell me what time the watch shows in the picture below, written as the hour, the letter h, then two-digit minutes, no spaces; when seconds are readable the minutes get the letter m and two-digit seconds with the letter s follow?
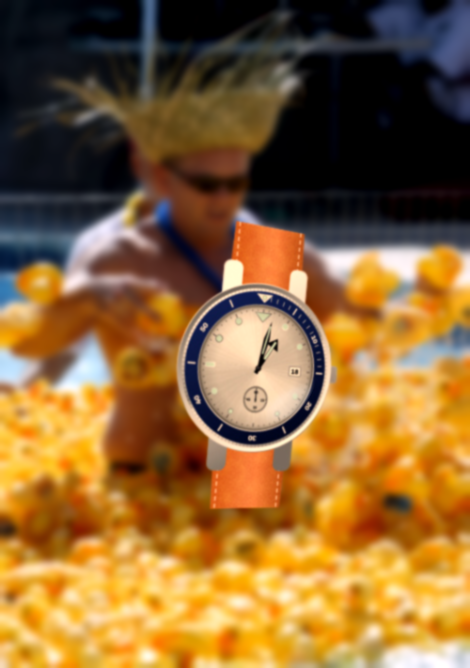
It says 1h02
